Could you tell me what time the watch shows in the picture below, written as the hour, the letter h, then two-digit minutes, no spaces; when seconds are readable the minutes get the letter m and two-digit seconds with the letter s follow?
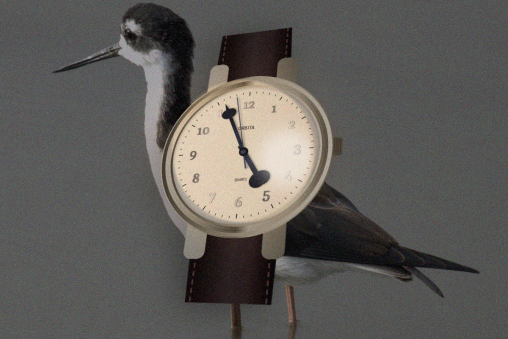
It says 4h55m58s
